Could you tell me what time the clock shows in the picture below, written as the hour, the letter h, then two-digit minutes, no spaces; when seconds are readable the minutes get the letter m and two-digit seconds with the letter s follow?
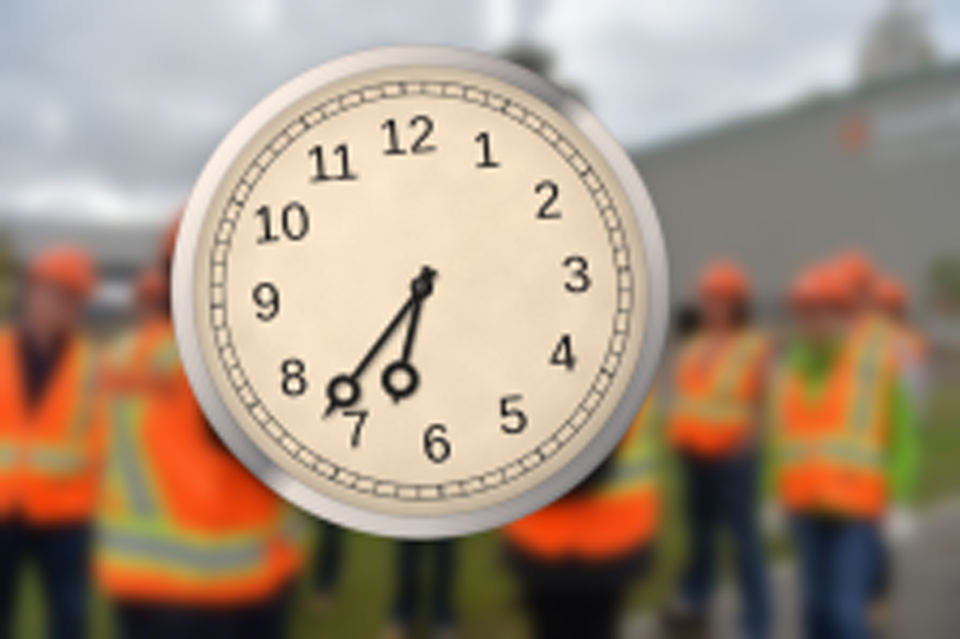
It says 6h37
